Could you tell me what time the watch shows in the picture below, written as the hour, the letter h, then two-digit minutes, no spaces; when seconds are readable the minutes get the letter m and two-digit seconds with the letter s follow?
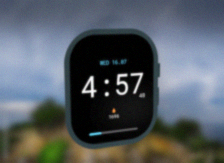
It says 4h57
